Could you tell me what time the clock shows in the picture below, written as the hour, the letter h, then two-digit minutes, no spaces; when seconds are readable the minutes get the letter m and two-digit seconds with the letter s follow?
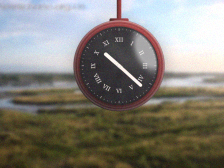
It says 10h22
